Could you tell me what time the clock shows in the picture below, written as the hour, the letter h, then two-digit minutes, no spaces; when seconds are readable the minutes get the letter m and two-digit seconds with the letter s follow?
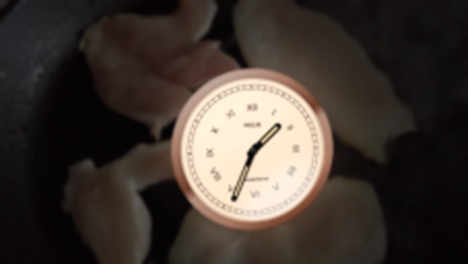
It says 1h34
